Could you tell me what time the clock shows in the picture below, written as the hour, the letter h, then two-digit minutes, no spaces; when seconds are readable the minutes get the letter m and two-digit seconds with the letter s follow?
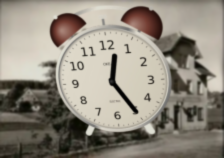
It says 12h25
